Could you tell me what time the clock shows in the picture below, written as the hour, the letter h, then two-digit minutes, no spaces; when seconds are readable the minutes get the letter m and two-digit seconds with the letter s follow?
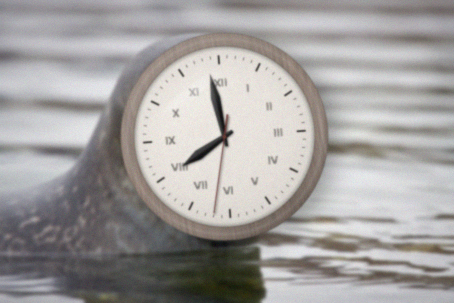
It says 7h58m32s
